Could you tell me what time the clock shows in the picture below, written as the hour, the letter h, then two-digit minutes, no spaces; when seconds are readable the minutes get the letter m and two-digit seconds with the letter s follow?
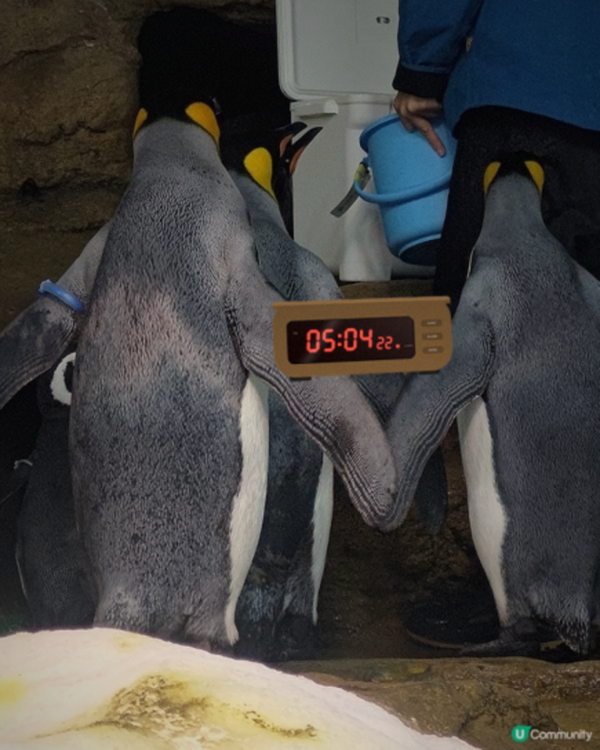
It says 5h04m22s
